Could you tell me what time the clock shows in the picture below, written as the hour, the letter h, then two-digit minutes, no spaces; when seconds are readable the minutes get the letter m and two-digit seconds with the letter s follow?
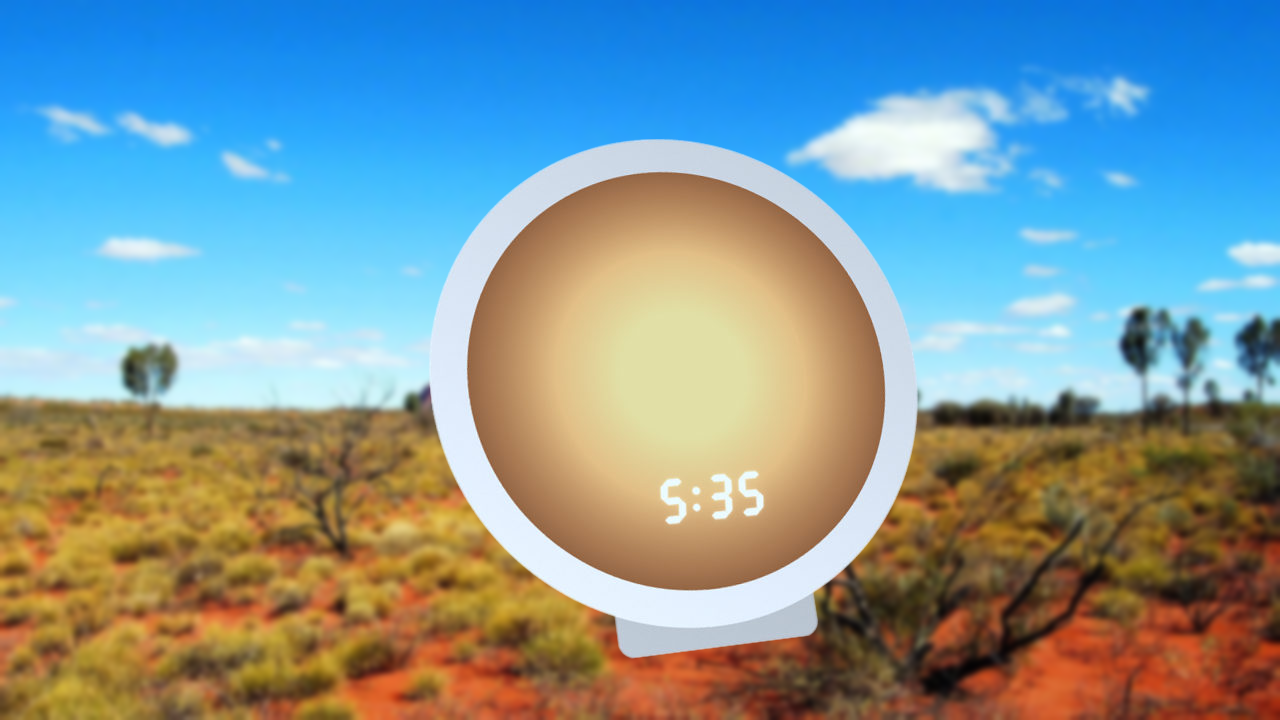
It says 5h35
